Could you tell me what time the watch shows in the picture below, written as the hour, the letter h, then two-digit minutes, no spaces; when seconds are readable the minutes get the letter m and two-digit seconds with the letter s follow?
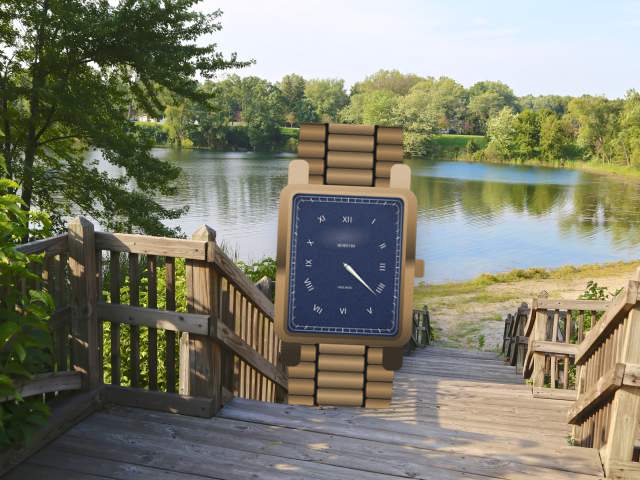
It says 4h22
